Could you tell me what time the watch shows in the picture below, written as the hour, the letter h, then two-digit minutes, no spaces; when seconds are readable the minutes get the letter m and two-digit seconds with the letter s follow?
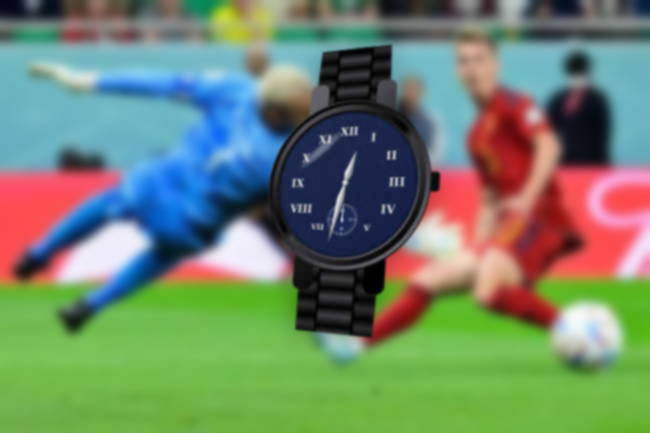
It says 12h32
